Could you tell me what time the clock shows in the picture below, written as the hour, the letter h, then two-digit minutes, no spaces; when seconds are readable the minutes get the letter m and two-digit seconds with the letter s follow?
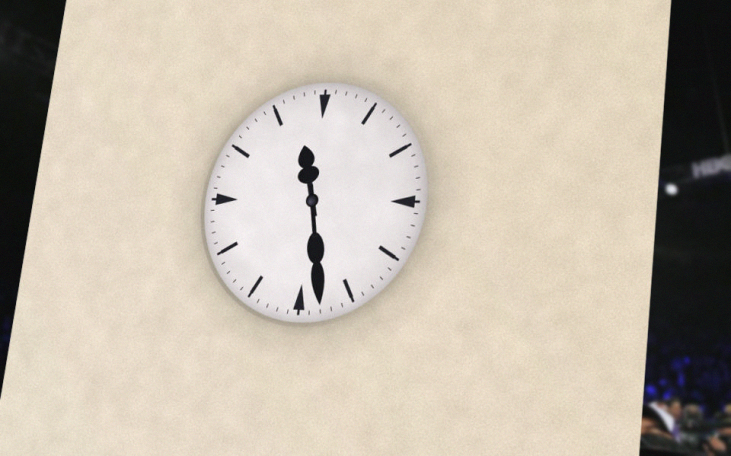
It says 11h28
